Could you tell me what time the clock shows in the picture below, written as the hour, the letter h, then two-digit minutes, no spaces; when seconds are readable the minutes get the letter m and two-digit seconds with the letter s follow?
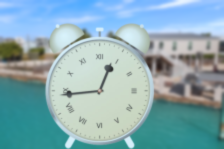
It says 12h44
